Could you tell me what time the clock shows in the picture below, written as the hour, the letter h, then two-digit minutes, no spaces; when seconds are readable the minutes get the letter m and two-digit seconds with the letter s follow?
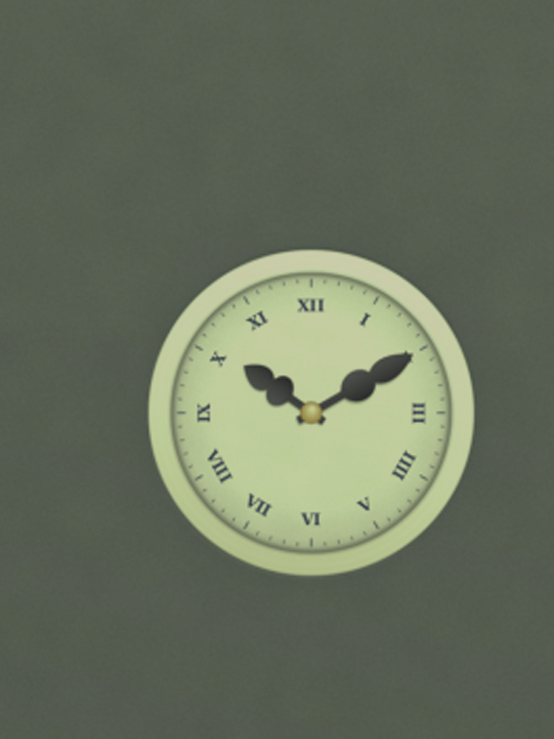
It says 10h10
